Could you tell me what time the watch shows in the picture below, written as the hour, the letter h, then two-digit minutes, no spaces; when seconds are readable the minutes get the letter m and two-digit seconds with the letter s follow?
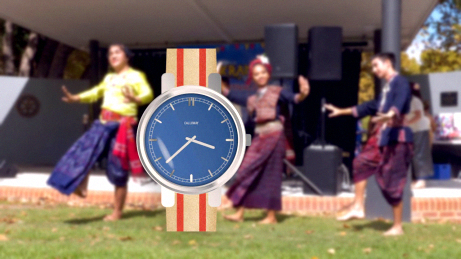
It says 3h38
